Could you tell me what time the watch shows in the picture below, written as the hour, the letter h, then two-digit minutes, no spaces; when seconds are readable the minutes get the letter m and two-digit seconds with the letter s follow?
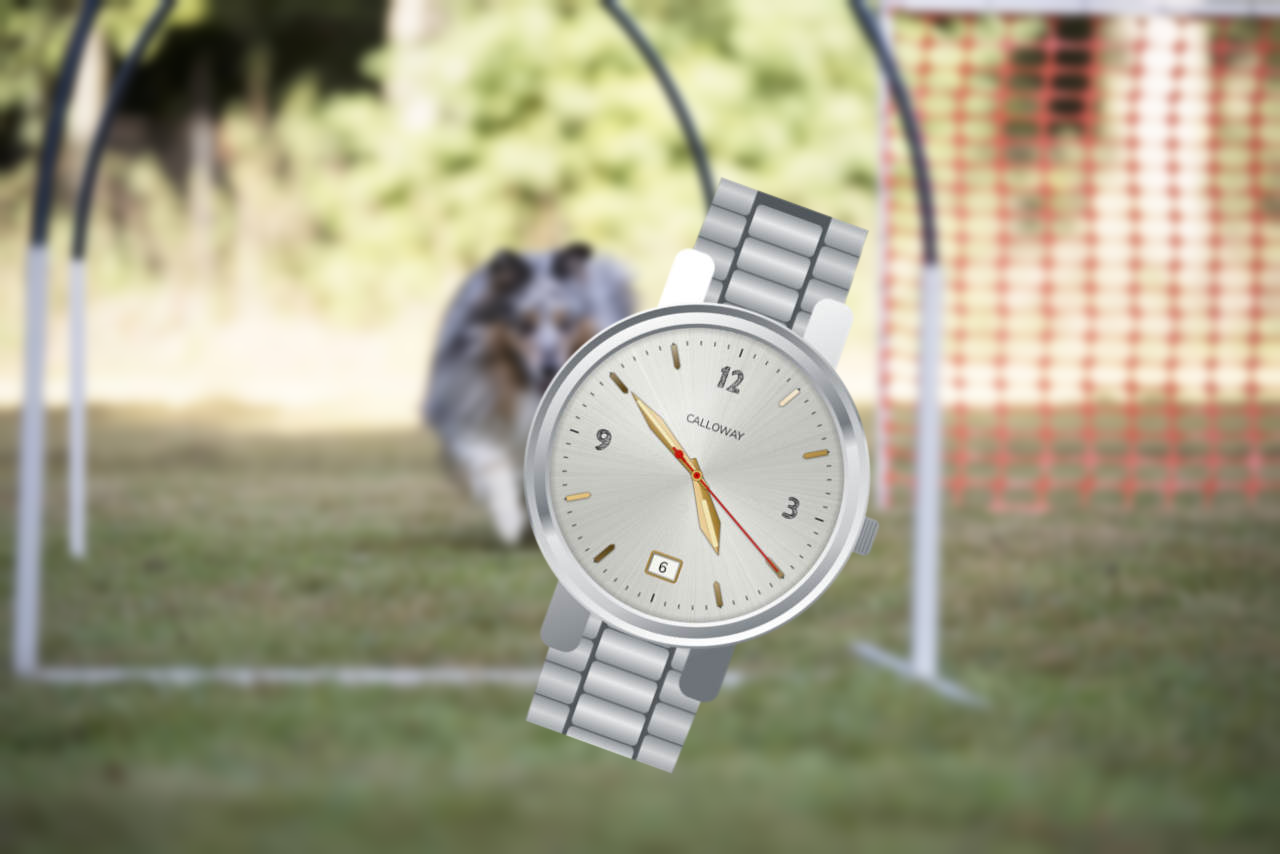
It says 4h50m20s
